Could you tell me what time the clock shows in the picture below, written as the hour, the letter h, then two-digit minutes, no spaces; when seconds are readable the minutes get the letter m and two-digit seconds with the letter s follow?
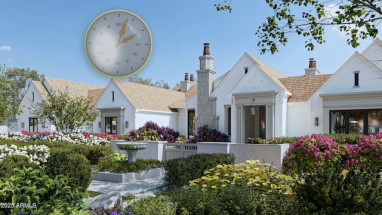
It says 2h03
